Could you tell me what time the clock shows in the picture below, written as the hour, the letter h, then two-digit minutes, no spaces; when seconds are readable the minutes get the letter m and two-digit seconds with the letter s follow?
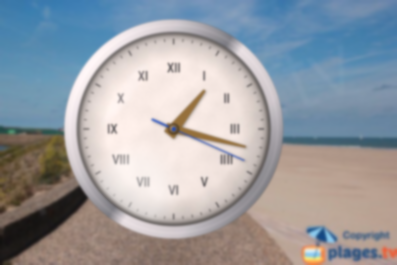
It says 1h17m19s
